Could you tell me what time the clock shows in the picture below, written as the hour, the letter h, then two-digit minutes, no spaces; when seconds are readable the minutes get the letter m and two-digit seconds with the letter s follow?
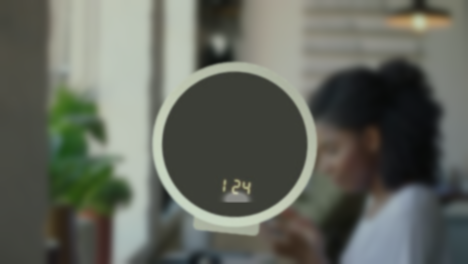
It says 1h24
